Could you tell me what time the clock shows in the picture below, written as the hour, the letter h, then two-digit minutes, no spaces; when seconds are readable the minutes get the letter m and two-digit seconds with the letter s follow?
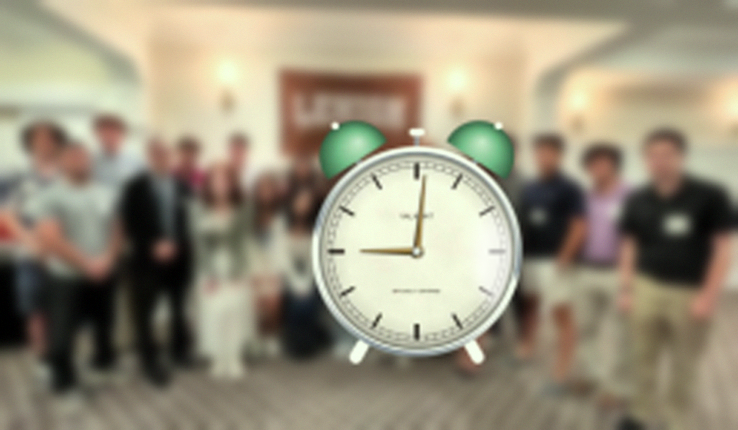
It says 9h01
